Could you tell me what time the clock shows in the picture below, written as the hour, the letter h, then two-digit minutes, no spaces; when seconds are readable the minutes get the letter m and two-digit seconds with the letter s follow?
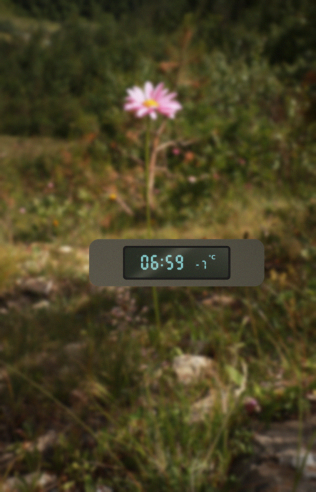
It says 6h59
